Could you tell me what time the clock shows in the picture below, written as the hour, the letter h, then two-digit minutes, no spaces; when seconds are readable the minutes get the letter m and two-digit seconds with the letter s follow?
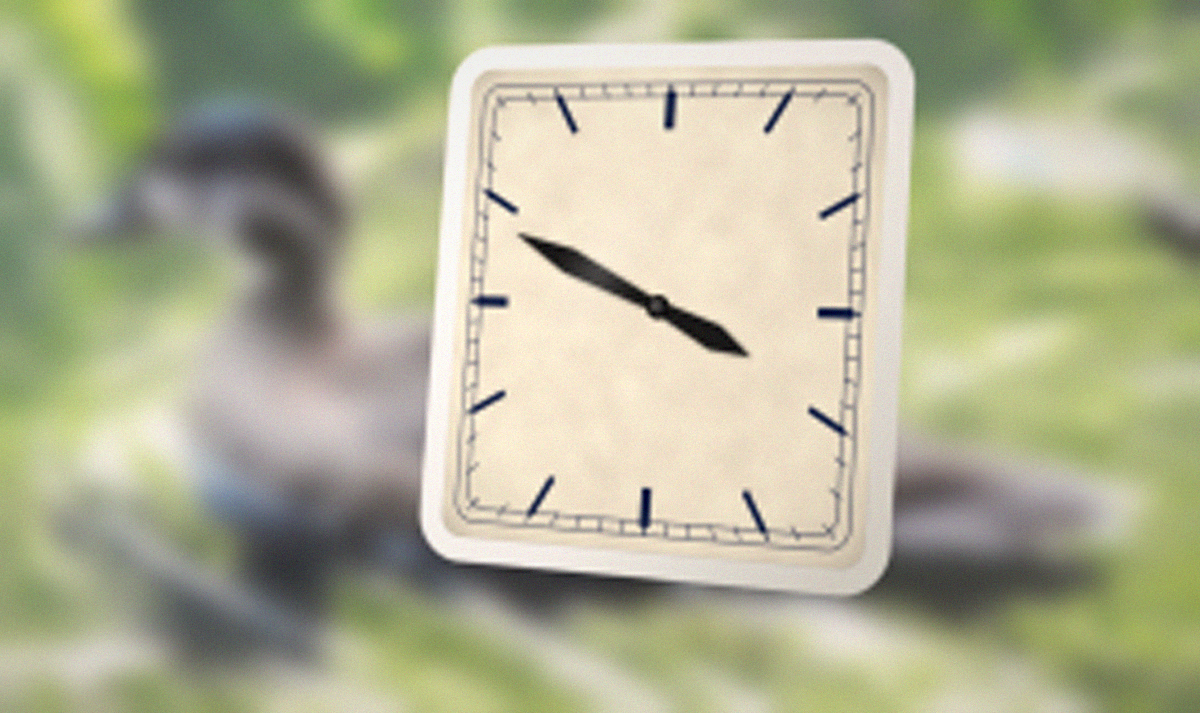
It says 3h49
